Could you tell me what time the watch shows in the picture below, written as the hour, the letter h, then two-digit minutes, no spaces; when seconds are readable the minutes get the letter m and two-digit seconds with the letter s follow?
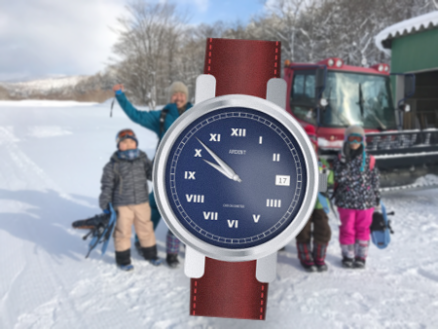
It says 9h52
